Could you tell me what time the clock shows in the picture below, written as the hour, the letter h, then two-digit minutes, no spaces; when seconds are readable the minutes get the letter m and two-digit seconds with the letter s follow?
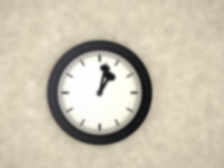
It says 1h02
